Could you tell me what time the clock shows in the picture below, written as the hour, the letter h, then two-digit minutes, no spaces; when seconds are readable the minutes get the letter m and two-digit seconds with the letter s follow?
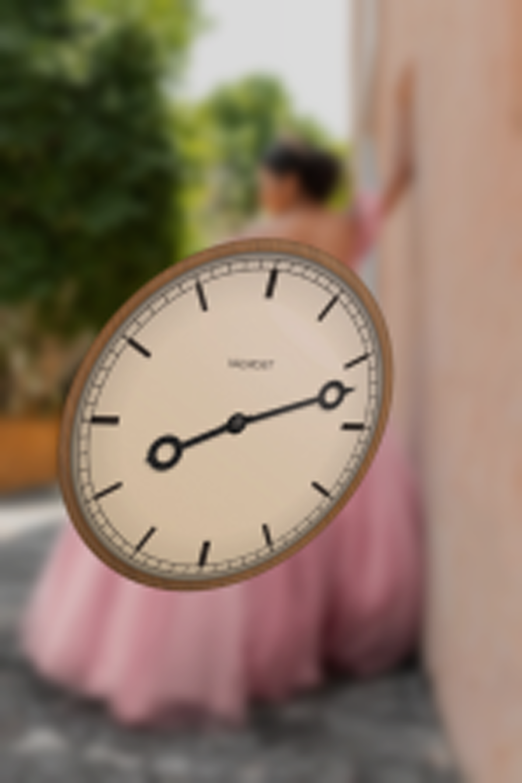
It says 8h12
